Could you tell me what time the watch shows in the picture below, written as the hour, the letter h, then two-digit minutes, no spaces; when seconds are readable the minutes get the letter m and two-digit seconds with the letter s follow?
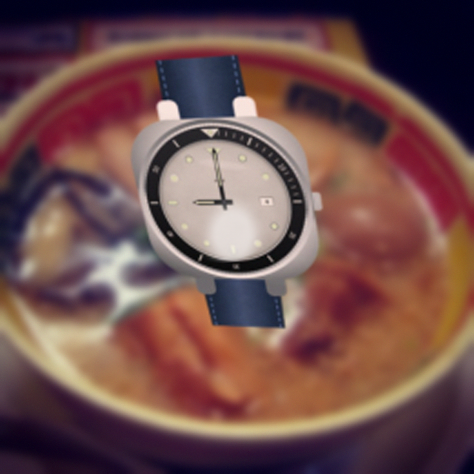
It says 9h00
